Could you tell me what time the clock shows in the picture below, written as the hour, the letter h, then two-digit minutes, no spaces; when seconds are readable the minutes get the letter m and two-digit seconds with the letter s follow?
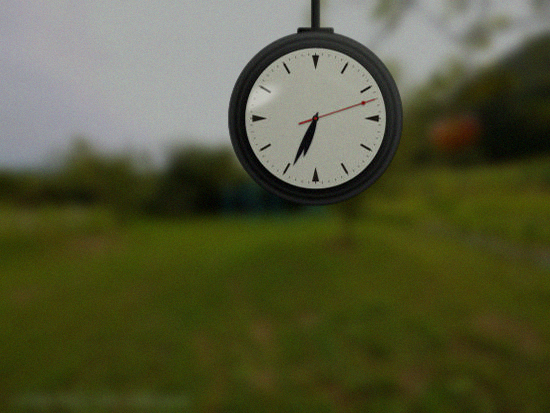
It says 6h34m12s
